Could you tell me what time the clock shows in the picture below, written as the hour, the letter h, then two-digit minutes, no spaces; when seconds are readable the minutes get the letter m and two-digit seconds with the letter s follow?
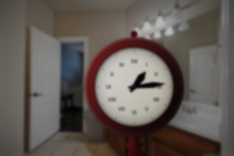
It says 1h14
